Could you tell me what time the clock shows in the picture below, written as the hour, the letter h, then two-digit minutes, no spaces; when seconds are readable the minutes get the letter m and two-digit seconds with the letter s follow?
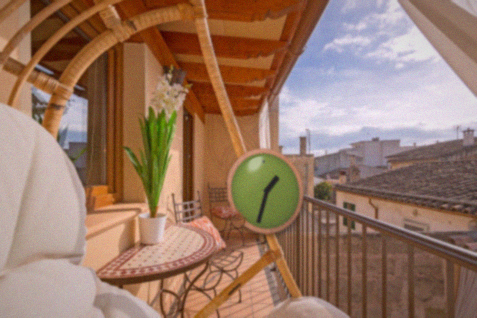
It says 1h34
